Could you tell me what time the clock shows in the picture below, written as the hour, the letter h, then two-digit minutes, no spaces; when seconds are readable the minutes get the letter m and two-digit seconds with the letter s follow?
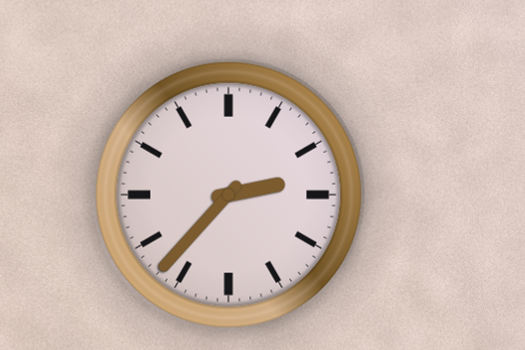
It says 2h37
